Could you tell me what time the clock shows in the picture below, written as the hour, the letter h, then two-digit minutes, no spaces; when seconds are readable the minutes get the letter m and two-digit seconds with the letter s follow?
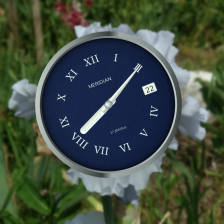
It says 8h10
